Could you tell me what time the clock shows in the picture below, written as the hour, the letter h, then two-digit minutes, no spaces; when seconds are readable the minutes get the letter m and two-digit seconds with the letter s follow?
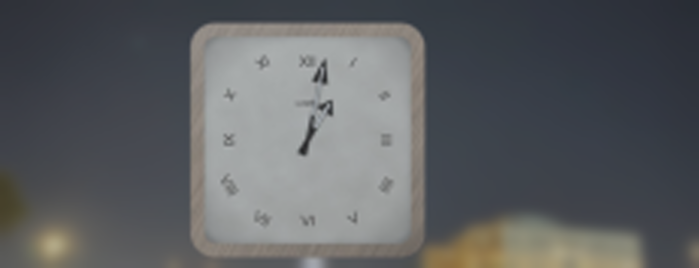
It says 1h02
